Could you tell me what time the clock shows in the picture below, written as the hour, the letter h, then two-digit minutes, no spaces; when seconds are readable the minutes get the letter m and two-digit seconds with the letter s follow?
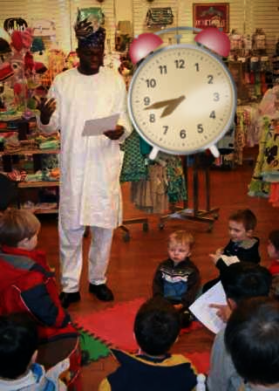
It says 7h43
